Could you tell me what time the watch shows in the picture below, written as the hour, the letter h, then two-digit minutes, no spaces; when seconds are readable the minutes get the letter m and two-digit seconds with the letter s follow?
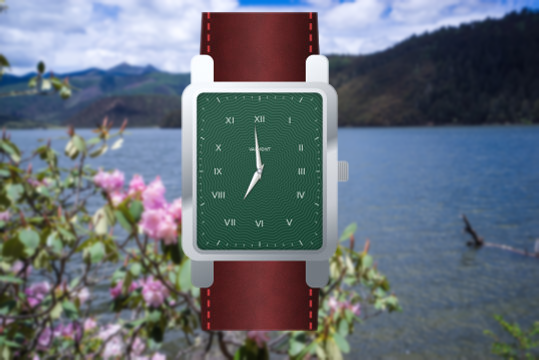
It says 6h59
